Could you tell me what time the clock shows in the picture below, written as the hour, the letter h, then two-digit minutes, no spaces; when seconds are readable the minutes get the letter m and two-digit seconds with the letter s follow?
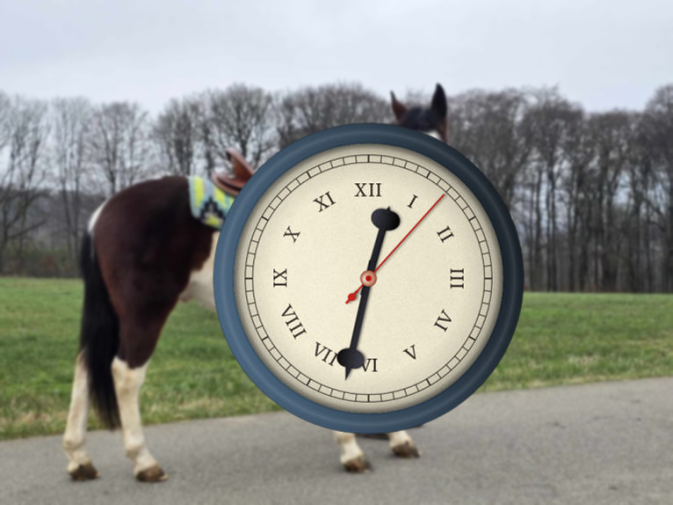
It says 12h32m07s
